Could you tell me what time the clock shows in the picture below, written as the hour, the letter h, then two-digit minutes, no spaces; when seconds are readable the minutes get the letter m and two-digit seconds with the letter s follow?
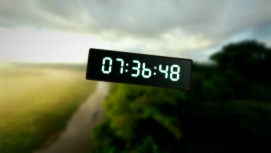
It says 7h36m48s
